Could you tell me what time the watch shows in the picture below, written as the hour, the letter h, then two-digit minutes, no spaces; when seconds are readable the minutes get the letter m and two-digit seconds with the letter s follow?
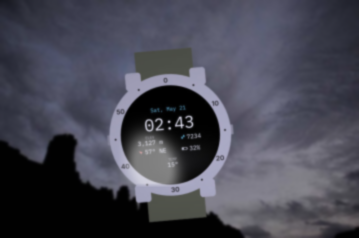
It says 2h43
